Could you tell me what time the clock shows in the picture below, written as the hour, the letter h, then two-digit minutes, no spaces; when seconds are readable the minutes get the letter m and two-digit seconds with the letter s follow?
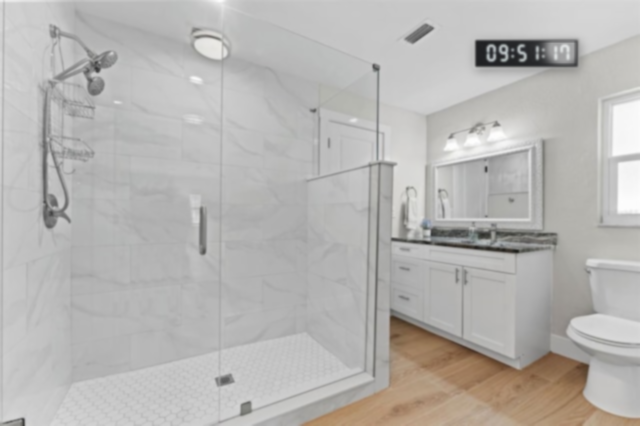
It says 9h51m17s
